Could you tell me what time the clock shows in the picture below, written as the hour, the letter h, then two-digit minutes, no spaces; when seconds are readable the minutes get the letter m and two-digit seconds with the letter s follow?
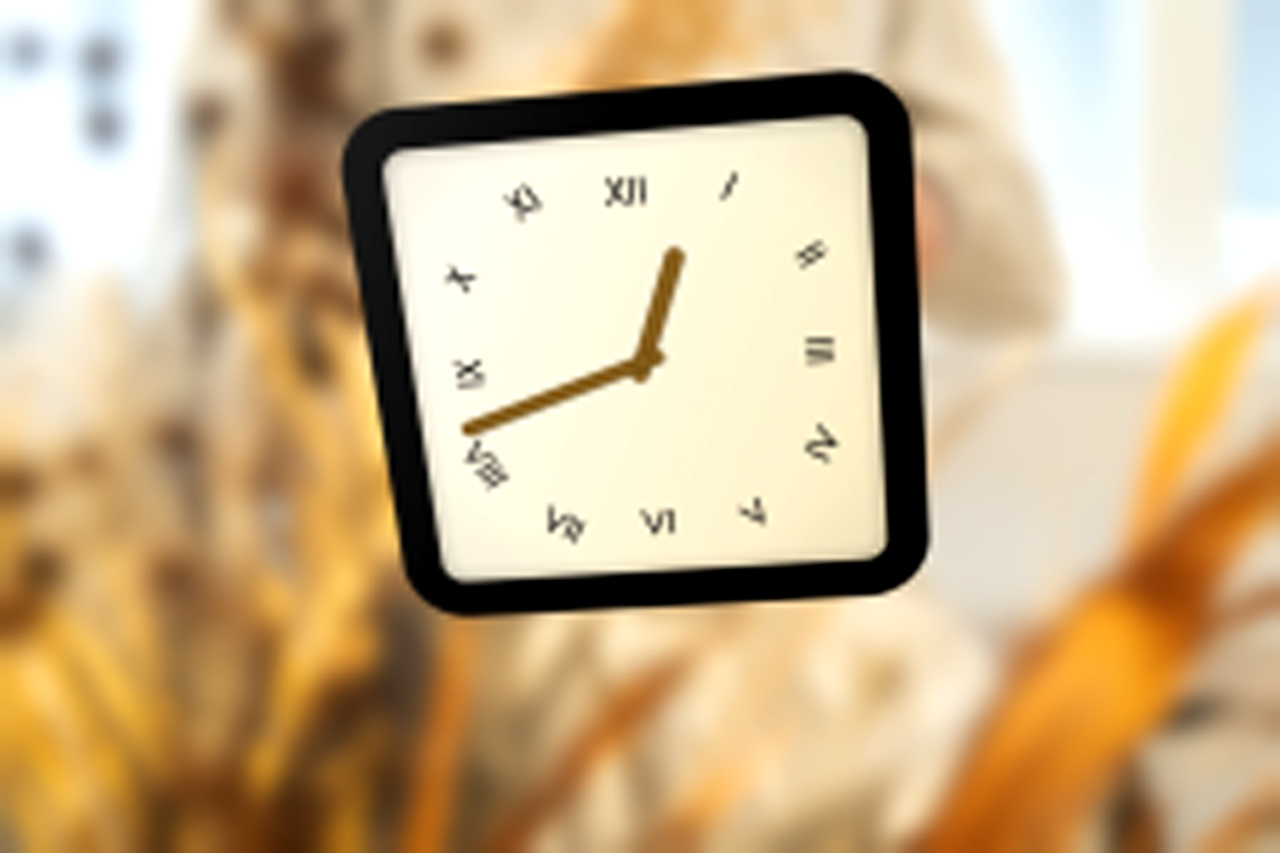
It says 12h42
